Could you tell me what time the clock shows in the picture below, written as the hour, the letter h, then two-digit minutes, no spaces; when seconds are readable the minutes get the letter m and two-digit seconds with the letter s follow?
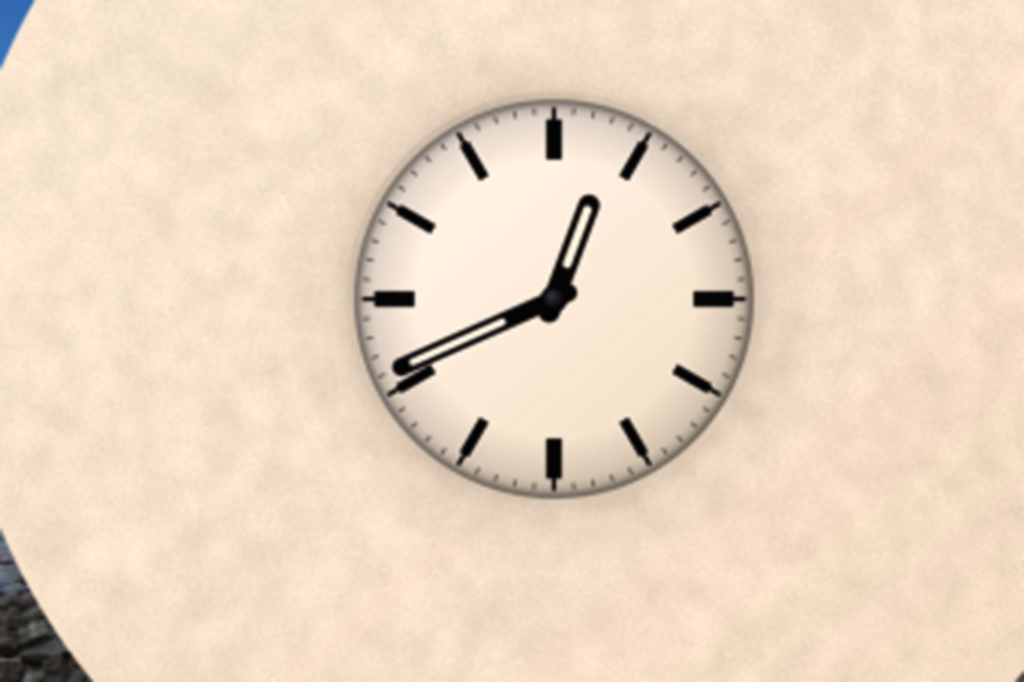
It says 12h41
